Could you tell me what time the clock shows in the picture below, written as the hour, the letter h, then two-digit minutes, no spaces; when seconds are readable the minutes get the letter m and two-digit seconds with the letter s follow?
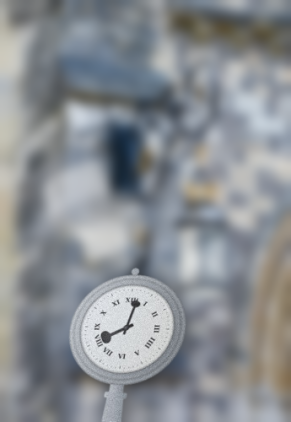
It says 8h02
